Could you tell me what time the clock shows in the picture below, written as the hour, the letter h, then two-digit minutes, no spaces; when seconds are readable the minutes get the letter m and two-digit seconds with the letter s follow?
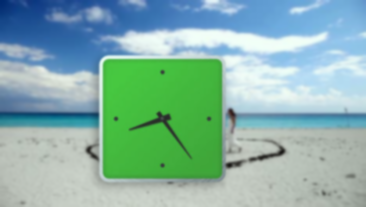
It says 8h24
